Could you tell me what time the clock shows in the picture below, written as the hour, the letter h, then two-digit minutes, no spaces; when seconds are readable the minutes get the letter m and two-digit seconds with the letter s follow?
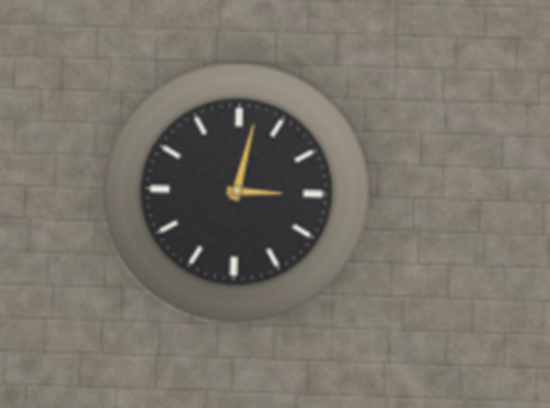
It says 3h02
